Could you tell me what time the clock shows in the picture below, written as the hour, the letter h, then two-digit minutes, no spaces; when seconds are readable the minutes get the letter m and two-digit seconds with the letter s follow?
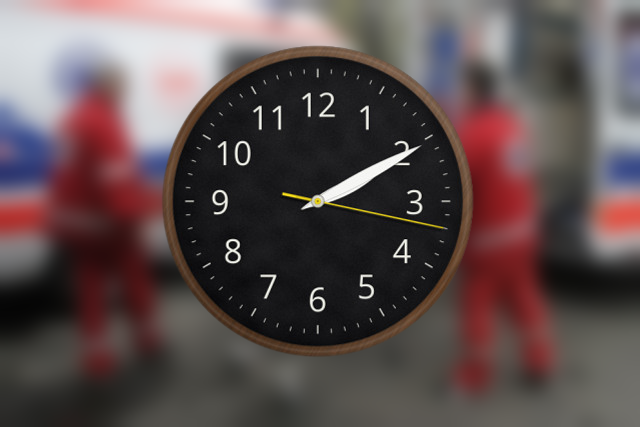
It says 2h10m17s
